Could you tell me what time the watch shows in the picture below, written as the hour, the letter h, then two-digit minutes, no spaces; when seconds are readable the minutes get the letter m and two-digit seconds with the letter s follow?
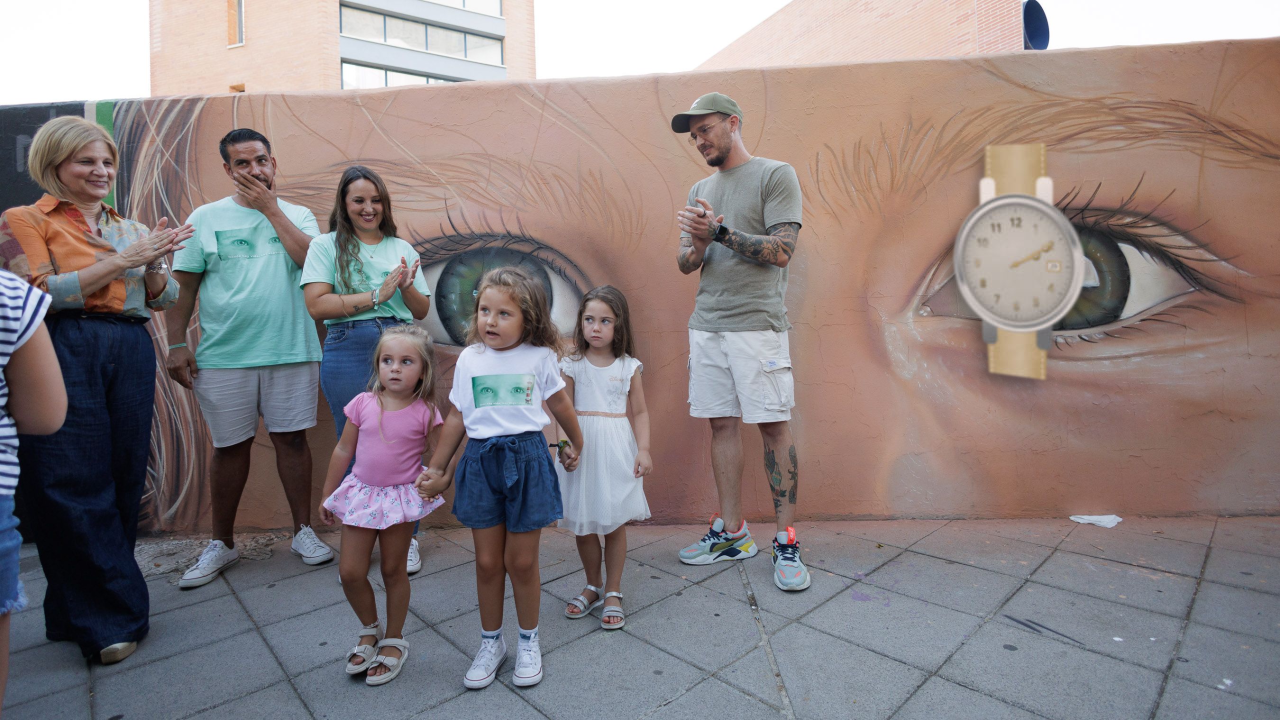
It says 2h10
